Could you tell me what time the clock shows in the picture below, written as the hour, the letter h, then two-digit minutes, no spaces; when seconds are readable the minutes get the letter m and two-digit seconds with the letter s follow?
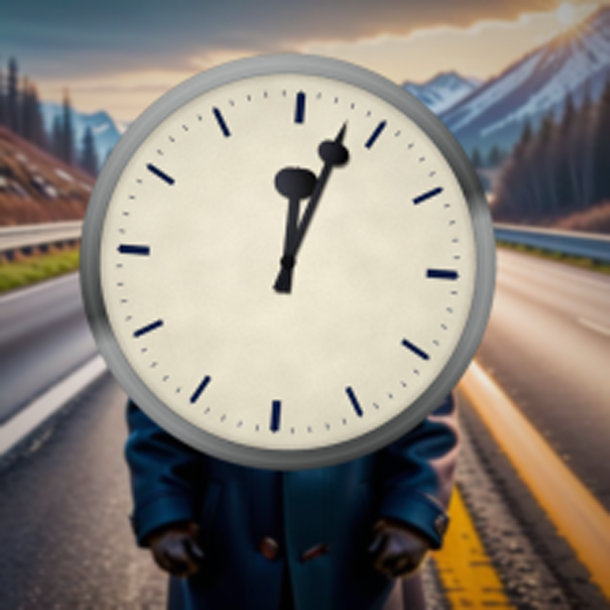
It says 12h03
